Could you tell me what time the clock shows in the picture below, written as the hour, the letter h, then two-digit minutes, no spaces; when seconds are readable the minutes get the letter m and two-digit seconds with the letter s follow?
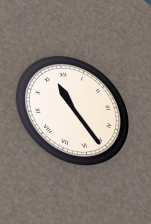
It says 11h26
